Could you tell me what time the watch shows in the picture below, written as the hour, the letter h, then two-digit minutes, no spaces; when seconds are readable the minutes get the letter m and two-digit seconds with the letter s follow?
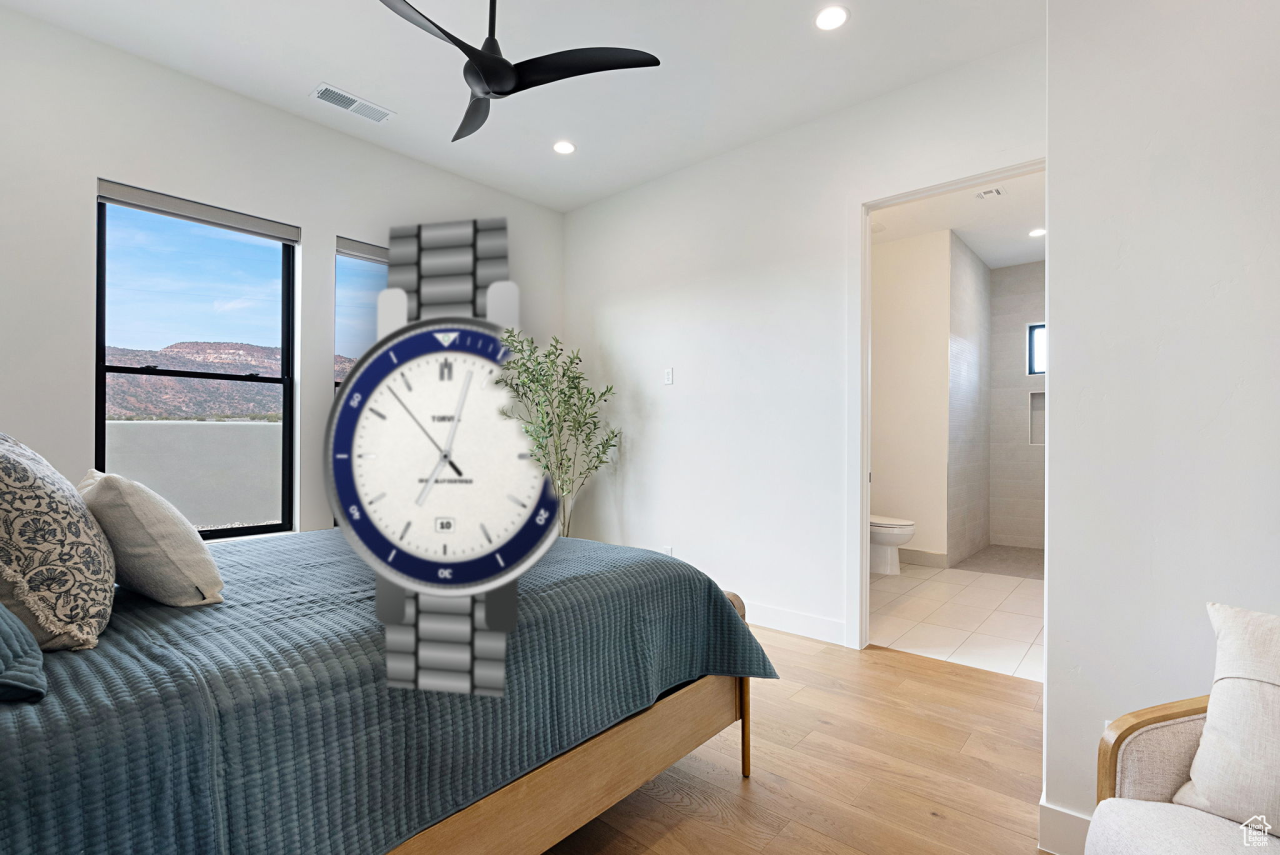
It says 7h02m53s
